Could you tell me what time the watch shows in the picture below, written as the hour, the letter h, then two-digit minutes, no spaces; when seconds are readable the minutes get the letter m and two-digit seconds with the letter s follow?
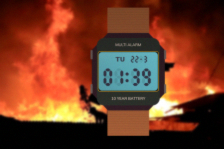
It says 1h39
